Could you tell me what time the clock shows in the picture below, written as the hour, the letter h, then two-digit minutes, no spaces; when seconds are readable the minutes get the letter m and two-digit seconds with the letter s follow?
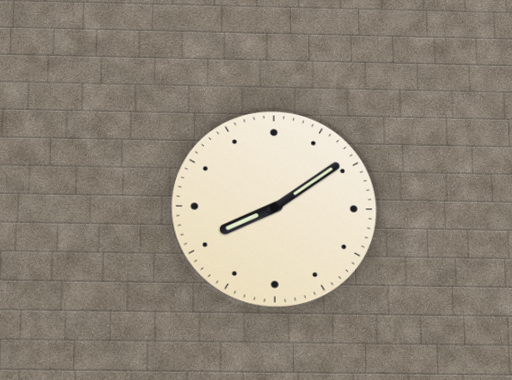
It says 8h09
